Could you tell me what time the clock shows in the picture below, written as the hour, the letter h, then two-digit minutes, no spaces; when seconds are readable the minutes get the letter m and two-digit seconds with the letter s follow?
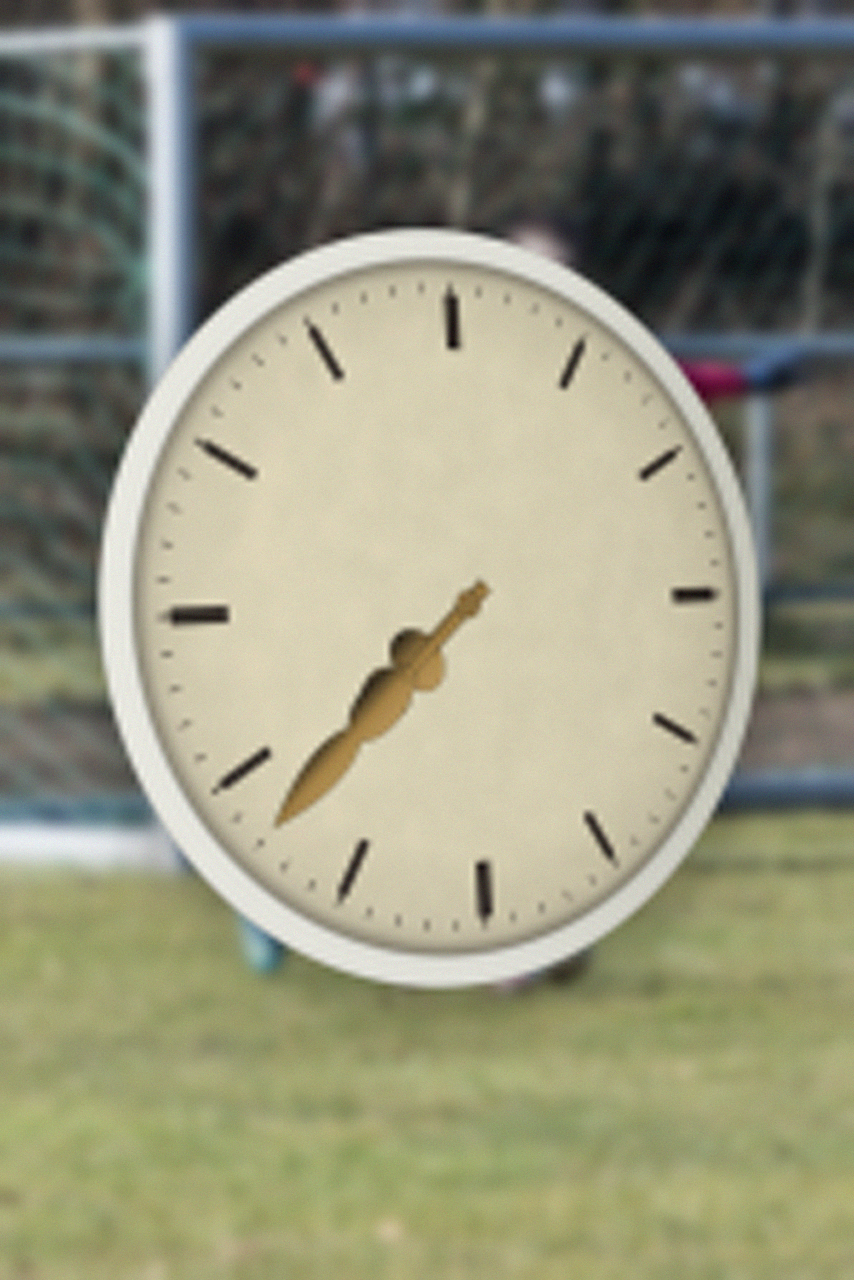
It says 7h38
